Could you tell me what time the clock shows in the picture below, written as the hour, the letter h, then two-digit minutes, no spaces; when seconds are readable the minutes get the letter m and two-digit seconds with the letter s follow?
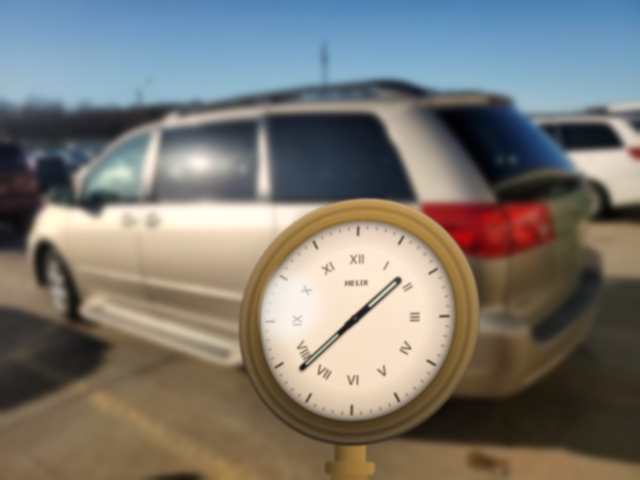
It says 1h38
